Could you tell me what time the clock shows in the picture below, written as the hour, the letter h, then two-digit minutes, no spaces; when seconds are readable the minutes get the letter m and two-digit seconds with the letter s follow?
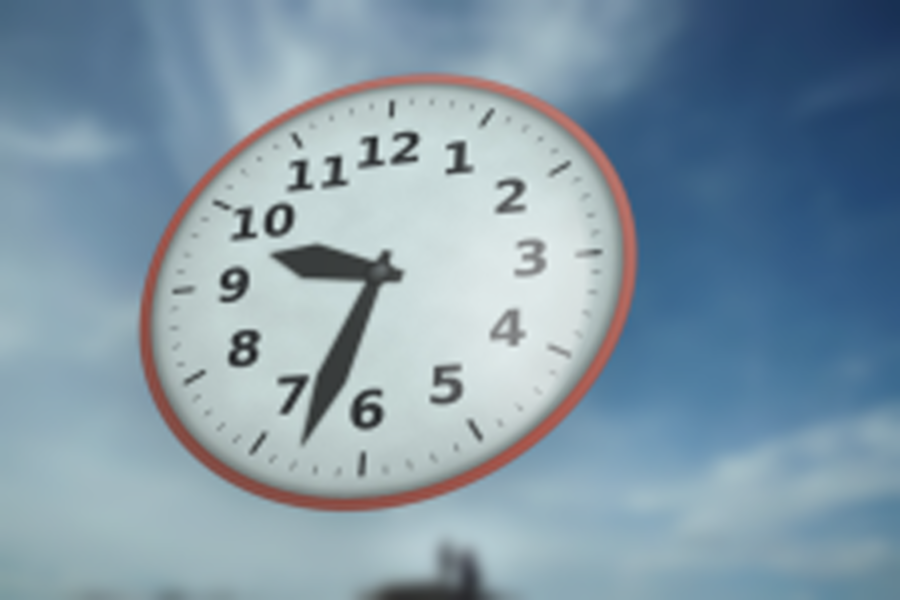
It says 9h33
